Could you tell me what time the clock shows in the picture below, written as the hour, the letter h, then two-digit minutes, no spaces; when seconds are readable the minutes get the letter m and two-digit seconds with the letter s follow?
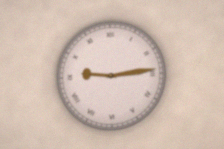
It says 9h14
